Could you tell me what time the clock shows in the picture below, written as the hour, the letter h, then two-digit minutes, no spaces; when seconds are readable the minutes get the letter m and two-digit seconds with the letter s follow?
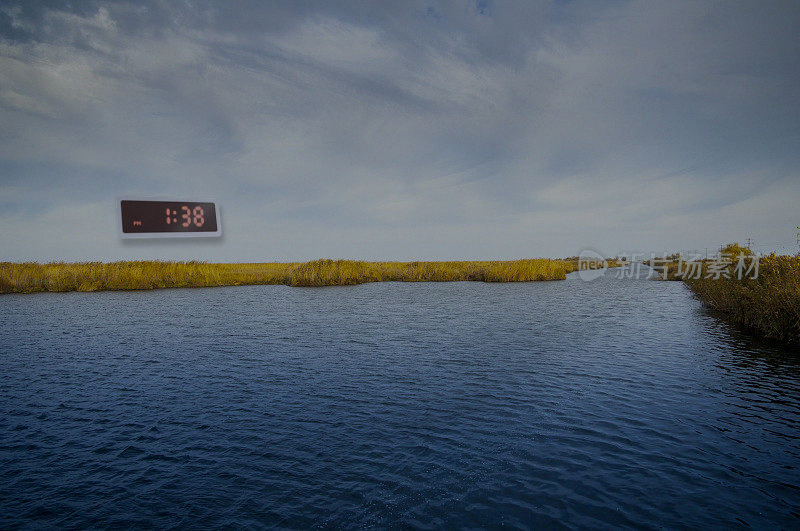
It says 1h38
